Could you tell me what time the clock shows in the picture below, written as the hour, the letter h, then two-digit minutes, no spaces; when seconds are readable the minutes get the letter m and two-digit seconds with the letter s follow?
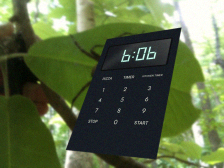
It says 6h06
